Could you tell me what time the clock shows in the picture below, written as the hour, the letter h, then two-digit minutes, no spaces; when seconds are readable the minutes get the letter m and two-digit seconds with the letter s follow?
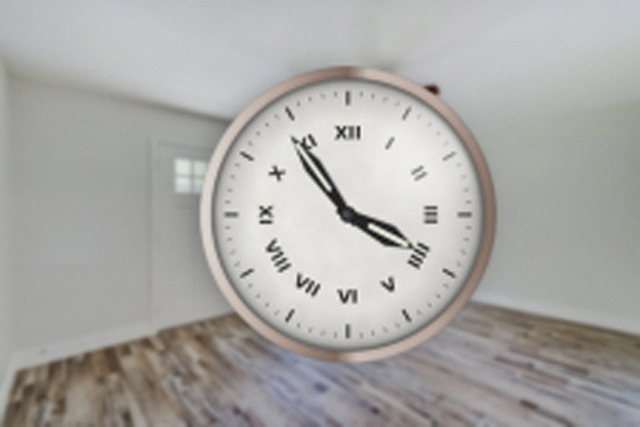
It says 3h54
